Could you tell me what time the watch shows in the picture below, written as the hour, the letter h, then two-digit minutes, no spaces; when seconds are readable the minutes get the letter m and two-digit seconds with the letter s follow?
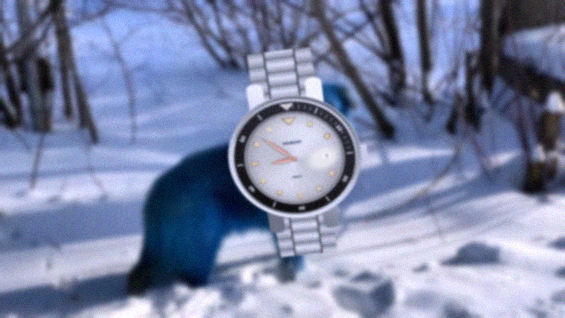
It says 8h52
